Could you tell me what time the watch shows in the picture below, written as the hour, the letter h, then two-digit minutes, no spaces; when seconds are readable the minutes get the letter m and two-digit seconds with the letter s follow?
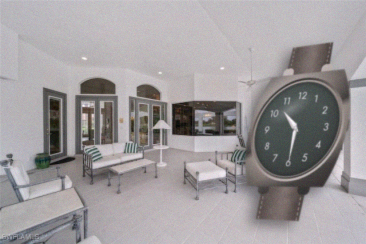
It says 10h30
